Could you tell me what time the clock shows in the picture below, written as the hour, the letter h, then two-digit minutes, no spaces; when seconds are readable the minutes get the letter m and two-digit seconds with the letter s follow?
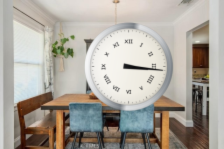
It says 3h16
